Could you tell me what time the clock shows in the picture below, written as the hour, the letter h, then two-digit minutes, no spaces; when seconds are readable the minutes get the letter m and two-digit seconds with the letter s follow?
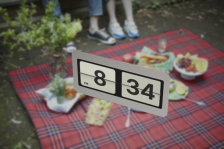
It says 8h34
